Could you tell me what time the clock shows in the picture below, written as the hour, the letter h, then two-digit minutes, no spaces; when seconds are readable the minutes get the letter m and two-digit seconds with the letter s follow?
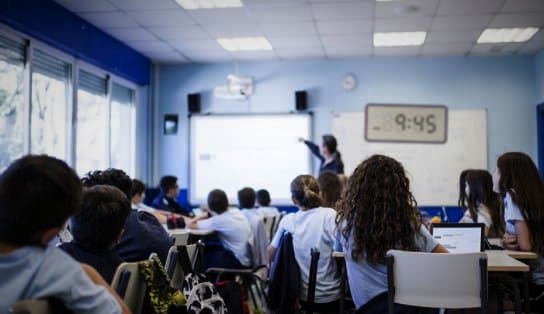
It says 9h45
